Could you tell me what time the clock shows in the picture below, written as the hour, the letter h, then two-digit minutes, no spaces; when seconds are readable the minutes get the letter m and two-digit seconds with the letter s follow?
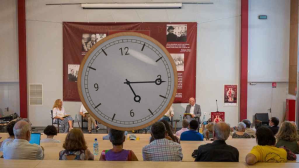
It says 5h16
